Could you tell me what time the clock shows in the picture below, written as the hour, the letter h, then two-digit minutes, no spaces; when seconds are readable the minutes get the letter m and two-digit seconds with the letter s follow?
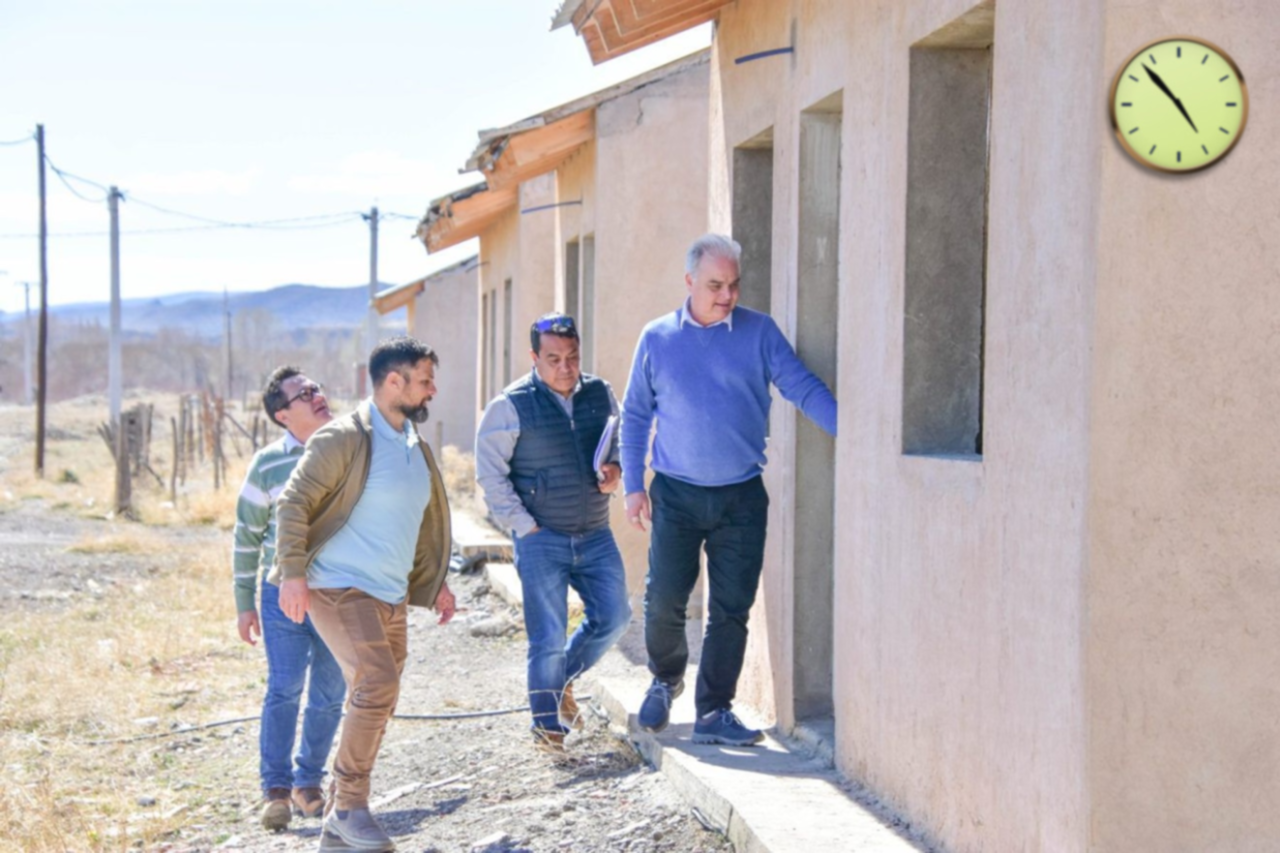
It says 4h53
